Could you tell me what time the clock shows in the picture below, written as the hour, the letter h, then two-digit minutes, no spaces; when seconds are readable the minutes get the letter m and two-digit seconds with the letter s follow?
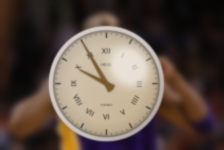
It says 9h55
